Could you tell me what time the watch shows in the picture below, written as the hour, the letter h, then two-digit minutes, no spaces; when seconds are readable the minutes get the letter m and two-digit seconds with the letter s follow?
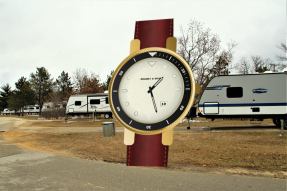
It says 1h27
